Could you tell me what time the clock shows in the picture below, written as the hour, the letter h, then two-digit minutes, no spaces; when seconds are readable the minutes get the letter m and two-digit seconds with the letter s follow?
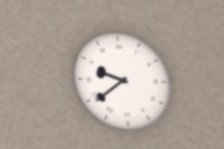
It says 9h39
